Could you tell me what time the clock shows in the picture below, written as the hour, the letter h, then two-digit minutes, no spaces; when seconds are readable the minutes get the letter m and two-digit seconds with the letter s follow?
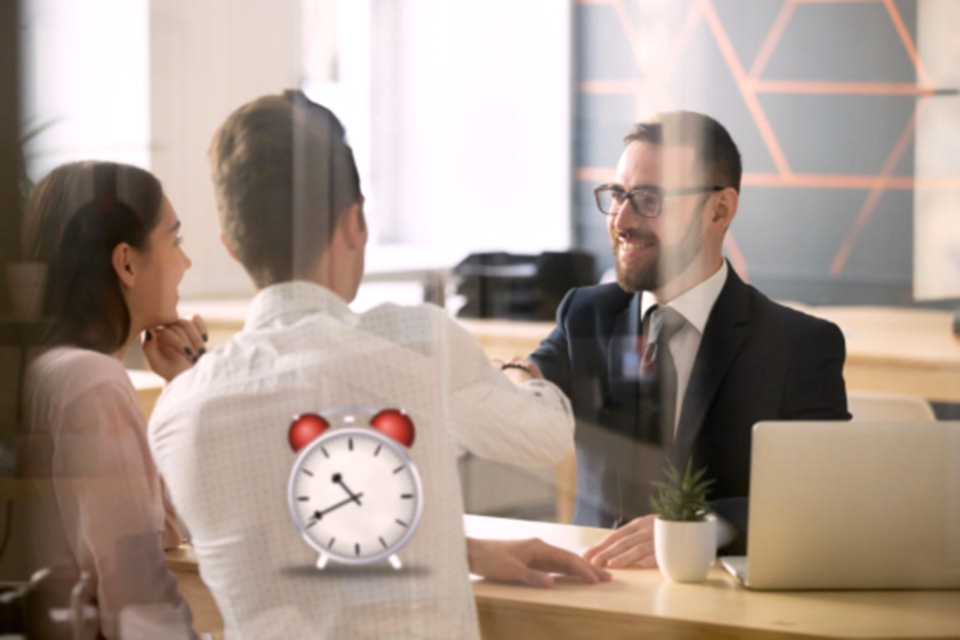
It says 10h41
